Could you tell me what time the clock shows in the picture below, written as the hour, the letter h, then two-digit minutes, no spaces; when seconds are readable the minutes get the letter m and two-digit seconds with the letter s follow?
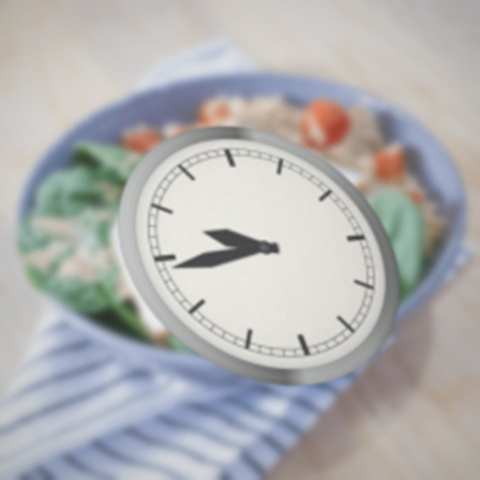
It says 9h44
